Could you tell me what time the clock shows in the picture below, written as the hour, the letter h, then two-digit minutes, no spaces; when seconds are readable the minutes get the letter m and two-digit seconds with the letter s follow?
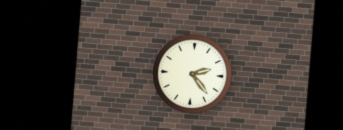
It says 2h23
